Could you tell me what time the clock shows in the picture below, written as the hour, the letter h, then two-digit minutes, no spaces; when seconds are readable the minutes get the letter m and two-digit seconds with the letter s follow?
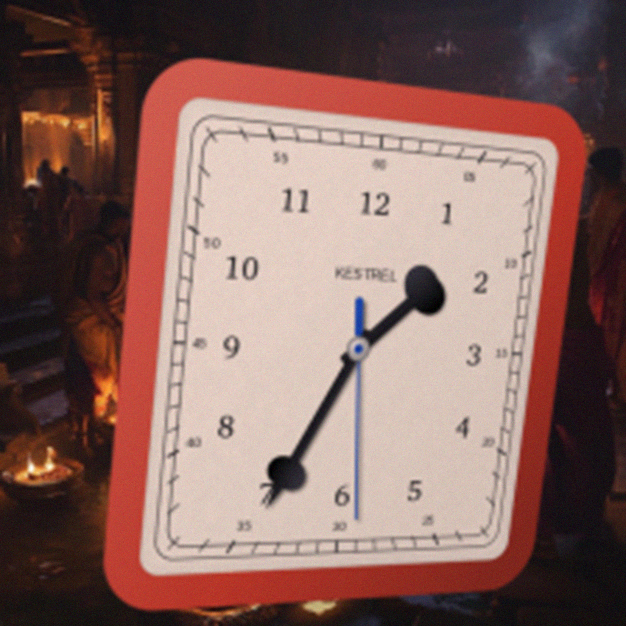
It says 1h34m29s
